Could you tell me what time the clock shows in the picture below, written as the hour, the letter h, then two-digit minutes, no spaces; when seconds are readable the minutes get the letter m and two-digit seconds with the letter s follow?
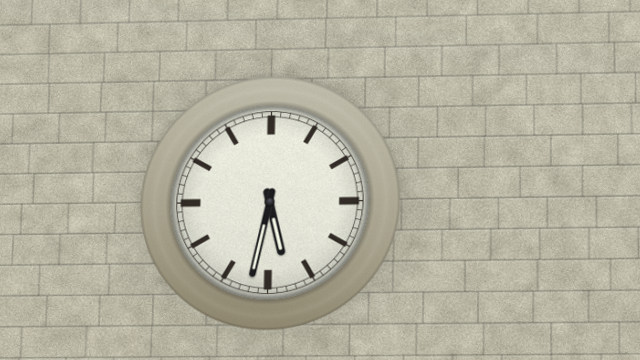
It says 5h32
